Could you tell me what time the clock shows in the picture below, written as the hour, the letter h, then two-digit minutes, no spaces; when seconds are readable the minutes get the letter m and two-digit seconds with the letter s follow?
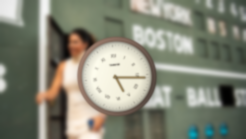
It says 5h16
